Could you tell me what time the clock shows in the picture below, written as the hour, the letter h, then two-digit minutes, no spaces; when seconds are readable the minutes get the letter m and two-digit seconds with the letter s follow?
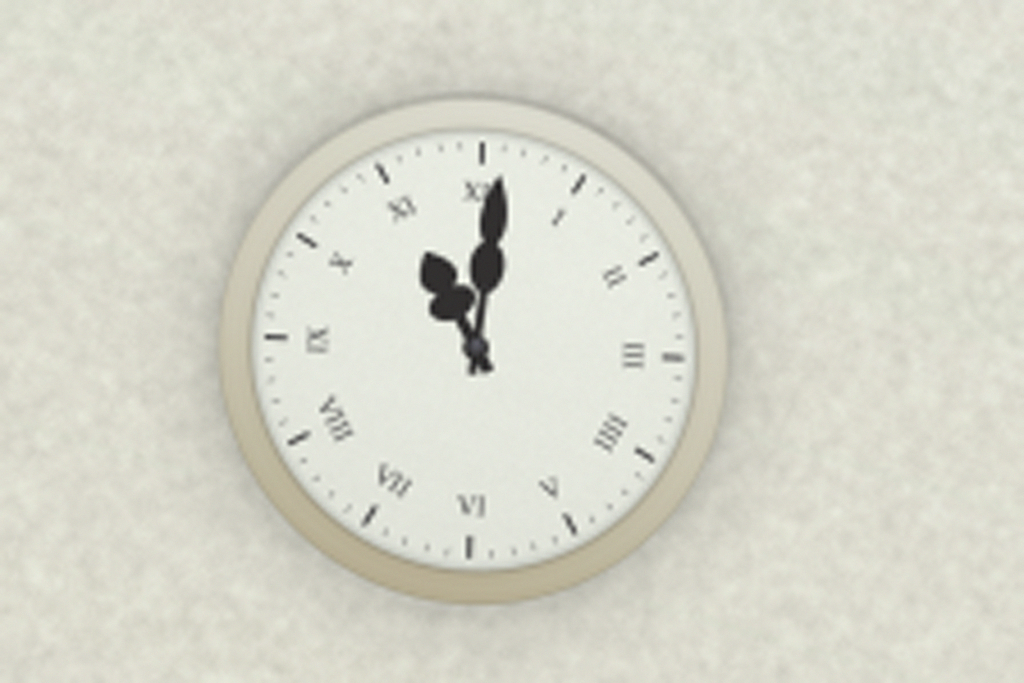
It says 11h01
